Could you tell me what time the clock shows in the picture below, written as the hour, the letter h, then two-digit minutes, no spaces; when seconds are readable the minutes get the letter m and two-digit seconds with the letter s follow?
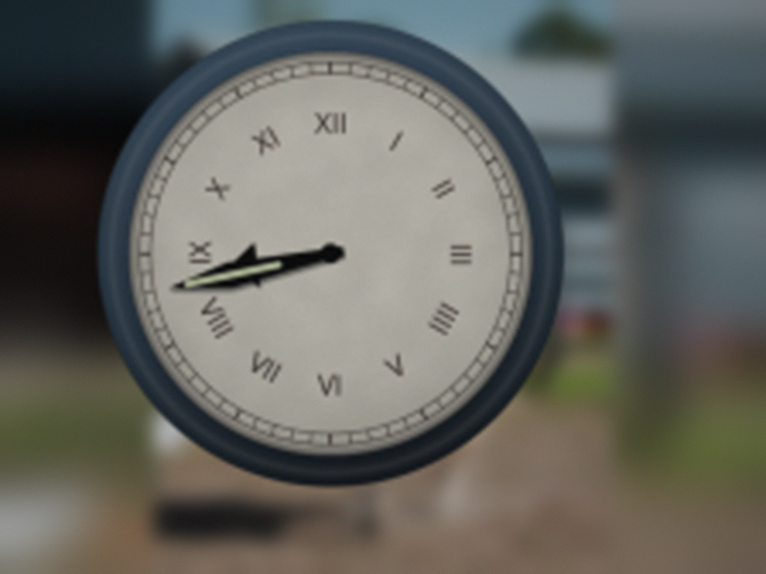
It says 8h43
